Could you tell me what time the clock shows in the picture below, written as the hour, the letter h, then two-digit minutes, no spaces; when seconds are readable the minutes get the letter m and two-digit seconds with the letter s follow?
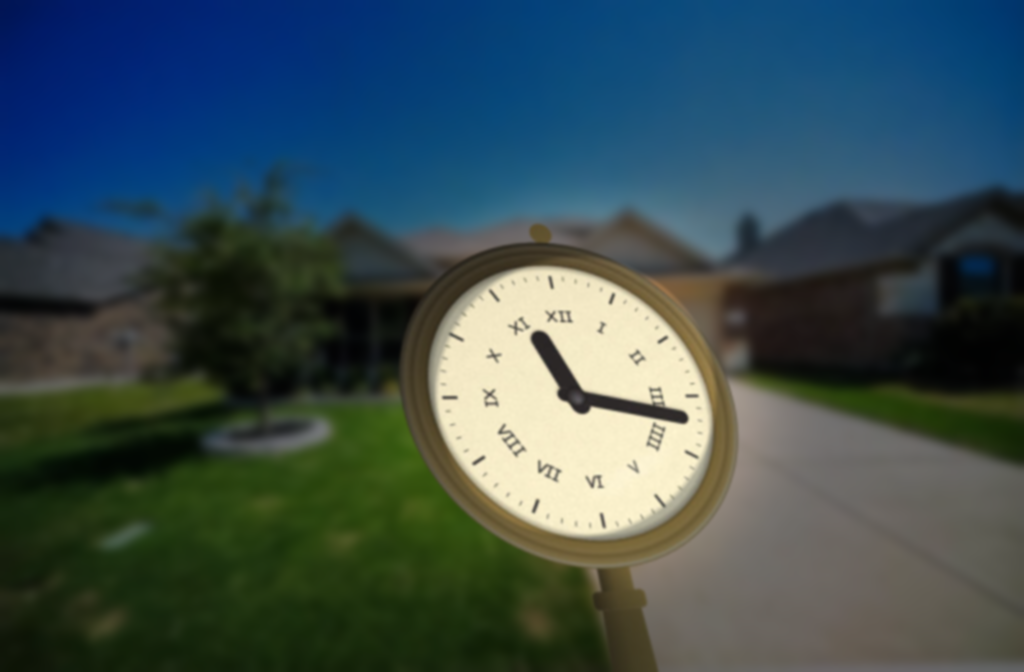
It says 11h17
